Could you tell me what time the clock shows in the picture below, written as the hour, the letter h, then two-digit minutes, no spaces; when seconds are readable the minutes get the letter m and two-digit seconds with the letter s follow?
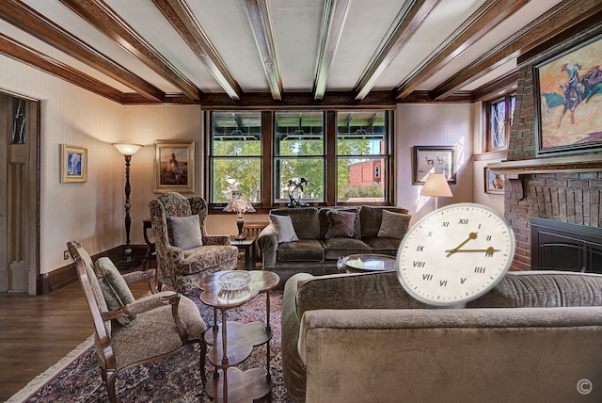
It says 1h14
